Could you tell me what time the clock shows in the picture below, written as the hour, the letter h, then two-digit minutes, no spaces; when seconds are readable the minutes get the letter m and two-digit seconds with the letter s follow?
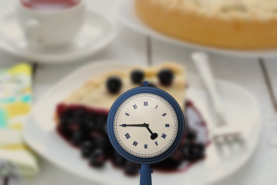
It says 4h45
